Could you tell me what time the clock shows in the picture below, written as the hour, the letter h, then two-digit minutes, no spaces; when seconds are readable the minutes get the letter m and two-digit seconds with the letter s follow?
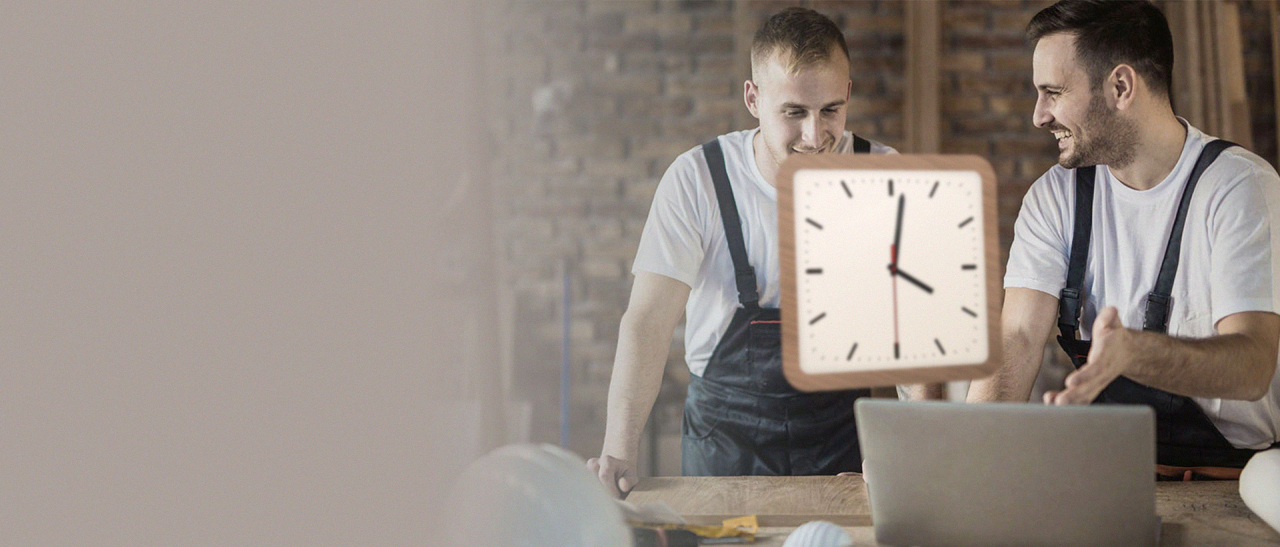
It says 4h01m30s
